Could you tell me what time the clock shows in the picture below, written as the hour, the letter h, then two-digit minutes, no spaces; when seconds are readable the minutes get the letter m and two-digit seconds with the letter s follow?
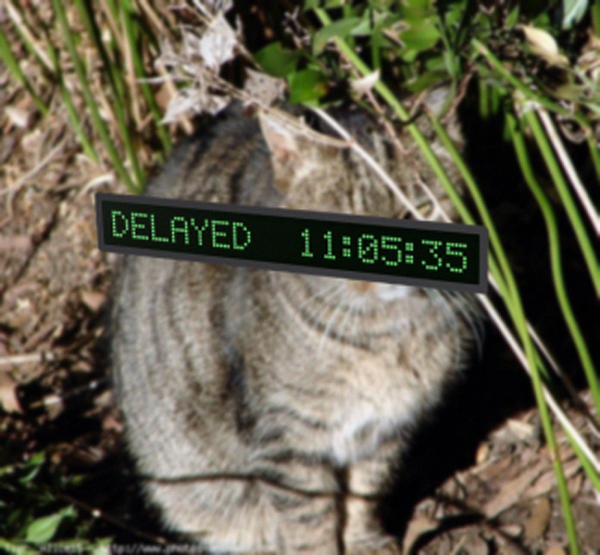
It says 11h05m35s
